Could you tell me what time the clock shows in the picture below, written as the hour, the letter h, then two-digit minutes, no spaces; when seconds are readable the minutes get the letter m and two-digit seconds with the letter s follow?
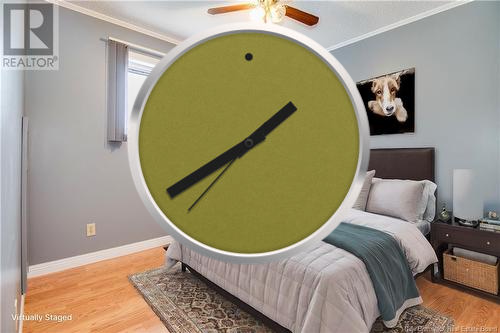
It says 1h39m37s
